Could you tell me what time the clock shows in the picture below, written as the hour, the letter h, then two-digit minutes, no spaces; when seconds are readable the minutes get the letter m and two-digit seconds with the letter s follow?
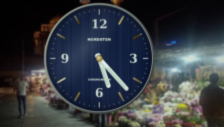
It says 5h23
